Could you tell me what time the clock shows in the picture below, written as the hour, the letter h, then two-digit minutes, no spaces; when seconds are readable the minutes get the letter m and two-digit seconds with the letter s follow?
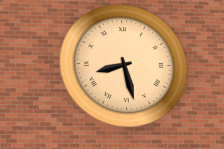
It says 8h28
